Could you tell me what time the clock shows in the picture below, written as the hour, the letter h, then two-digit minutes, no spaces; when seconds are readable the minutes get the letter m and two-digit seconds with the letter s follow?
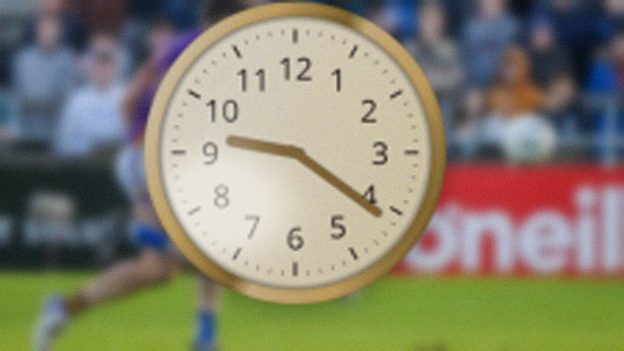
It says 9h21
